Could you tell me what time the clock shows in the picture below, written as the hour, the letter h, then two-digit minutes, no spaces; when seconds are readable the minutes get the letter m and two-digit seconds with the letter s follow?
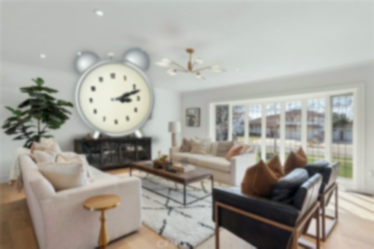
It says 3h12
